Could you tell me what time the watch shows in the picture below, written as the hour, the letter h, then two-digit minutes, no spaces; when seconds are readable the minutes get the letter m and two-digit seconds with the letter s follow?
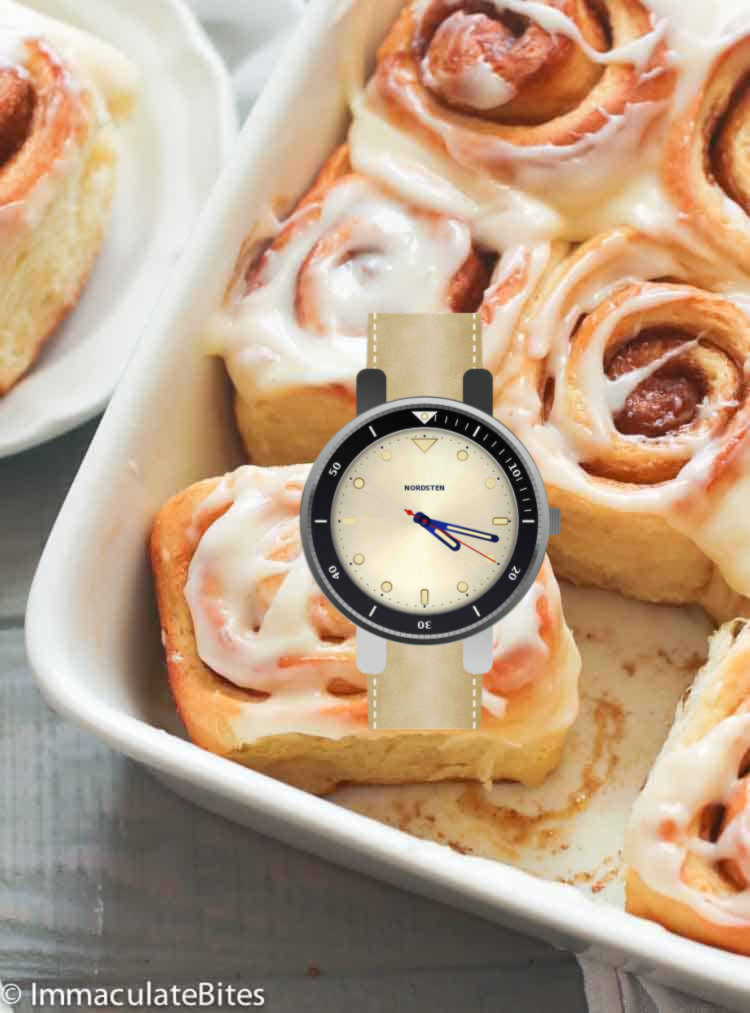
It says 4h17m20s
